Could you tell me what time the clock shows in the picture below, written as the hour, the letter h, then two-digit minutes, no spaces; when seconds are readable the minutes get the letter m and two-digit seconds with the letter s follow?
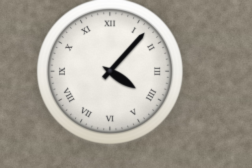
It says 4h07
